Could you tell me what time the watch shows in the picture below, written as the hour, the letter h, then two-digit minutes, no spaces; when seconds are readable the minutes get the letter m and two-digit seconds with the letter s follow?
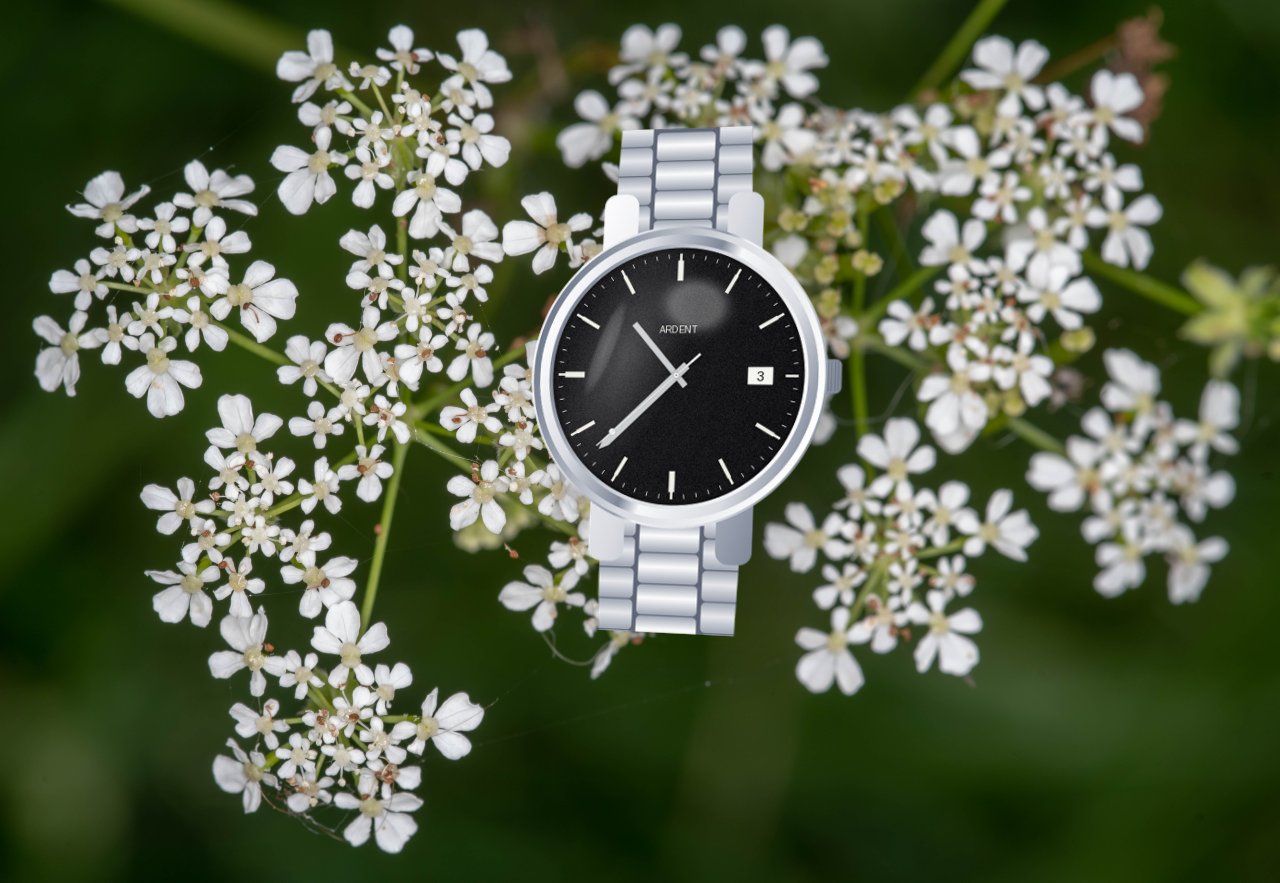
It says 10h37m38s
